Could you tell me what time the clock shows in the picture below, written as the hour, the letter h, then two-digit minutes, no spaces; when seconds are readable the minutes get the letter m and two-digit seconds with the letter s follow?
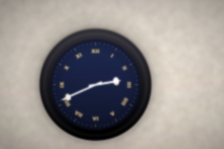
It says 2h41
